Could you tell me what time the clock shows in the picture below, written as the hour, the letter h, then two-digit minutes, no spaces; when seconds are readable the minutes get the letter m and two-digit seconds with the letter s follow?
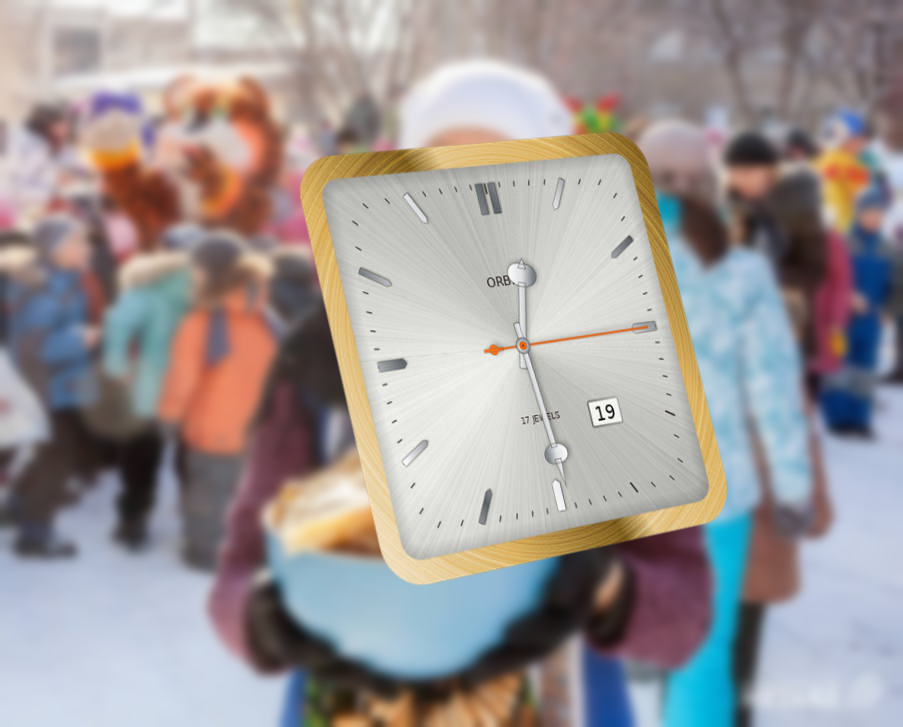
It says 12h29m15s
